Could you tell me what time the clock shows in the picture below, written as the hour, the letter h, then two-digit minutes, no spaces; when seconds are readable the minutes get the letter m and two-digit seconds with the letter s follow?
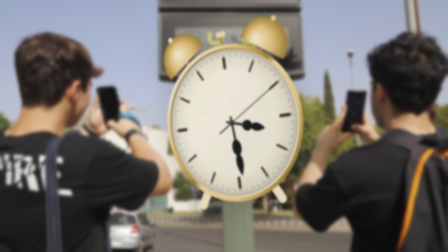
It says 3h29m10s
